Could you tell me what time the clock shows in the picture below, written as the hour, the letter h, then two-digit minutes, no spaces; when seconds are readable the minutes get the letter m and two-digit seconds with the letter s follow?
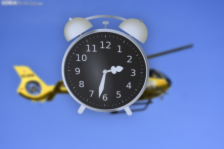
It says 2h32
